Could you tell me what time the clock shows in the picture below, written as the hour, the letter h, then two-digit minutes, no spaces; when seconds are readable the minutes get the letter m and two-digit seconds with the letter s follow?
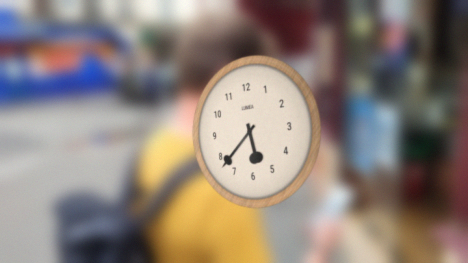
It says 5h38
